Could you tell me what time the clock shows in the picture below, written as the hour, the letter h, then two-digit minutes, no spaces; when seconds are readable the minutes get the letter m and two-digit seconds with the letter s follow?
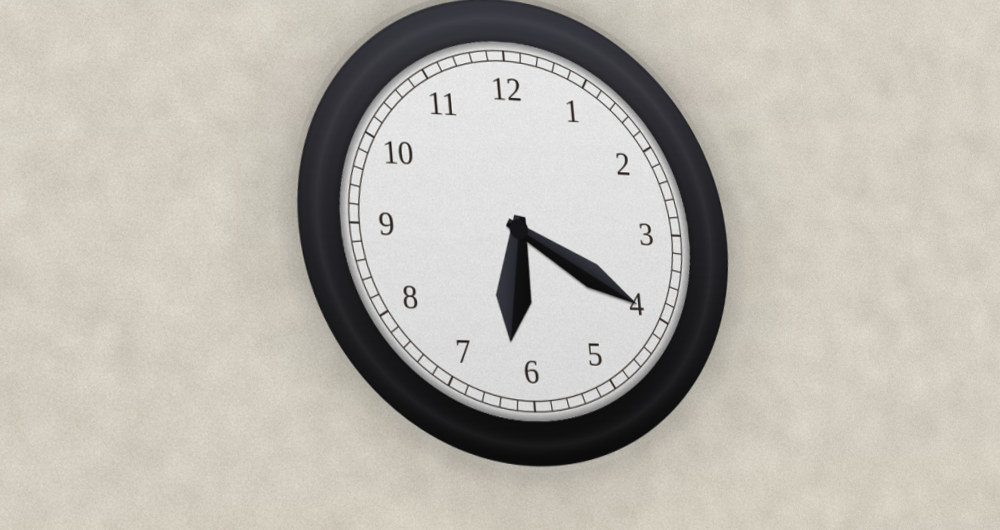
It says 6h20
